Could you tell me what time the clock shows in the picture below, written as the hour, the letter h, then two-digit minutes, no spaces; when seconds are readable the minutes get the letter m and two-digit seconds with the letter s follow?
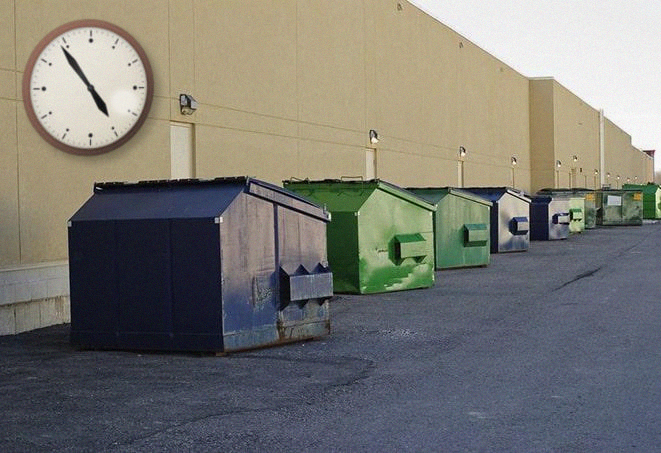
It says 4h54
